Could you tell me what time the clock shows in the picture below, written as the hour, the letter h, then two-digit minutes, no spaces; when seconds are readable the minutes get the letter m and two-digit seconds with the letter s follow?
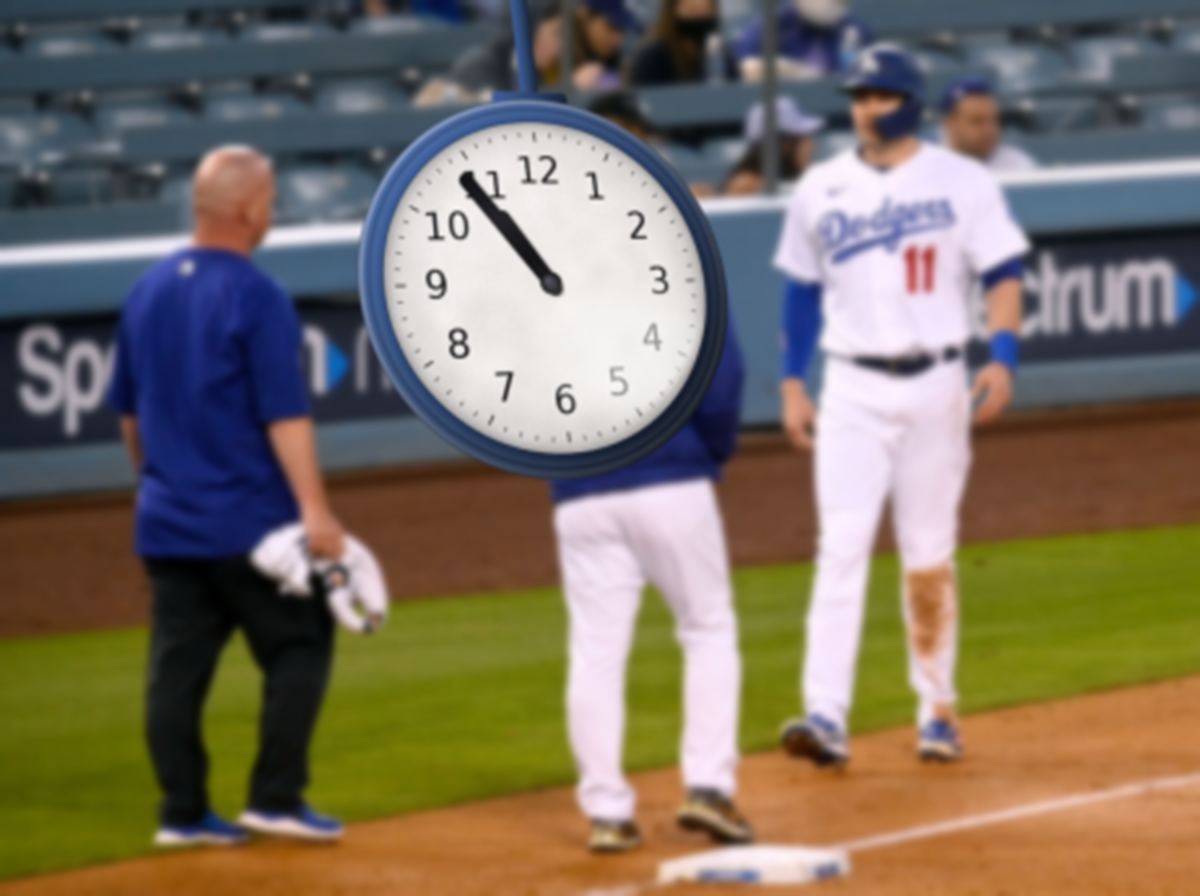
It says 10h54
